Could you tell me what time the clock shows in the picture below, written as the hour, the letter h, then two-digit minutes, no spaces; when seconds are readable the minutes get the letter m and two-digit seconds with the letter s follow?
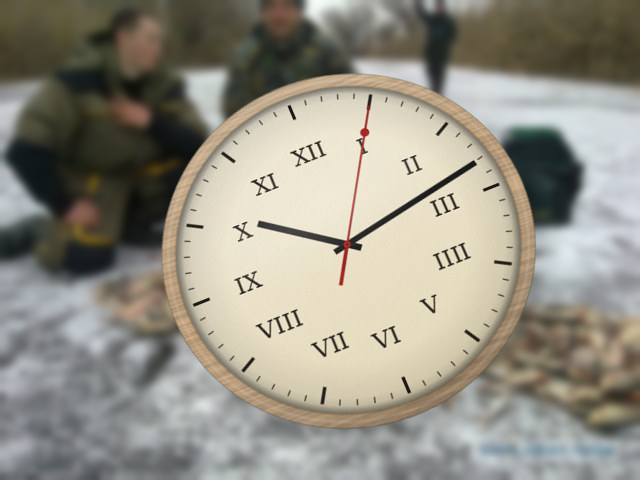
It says 10h13m05s
